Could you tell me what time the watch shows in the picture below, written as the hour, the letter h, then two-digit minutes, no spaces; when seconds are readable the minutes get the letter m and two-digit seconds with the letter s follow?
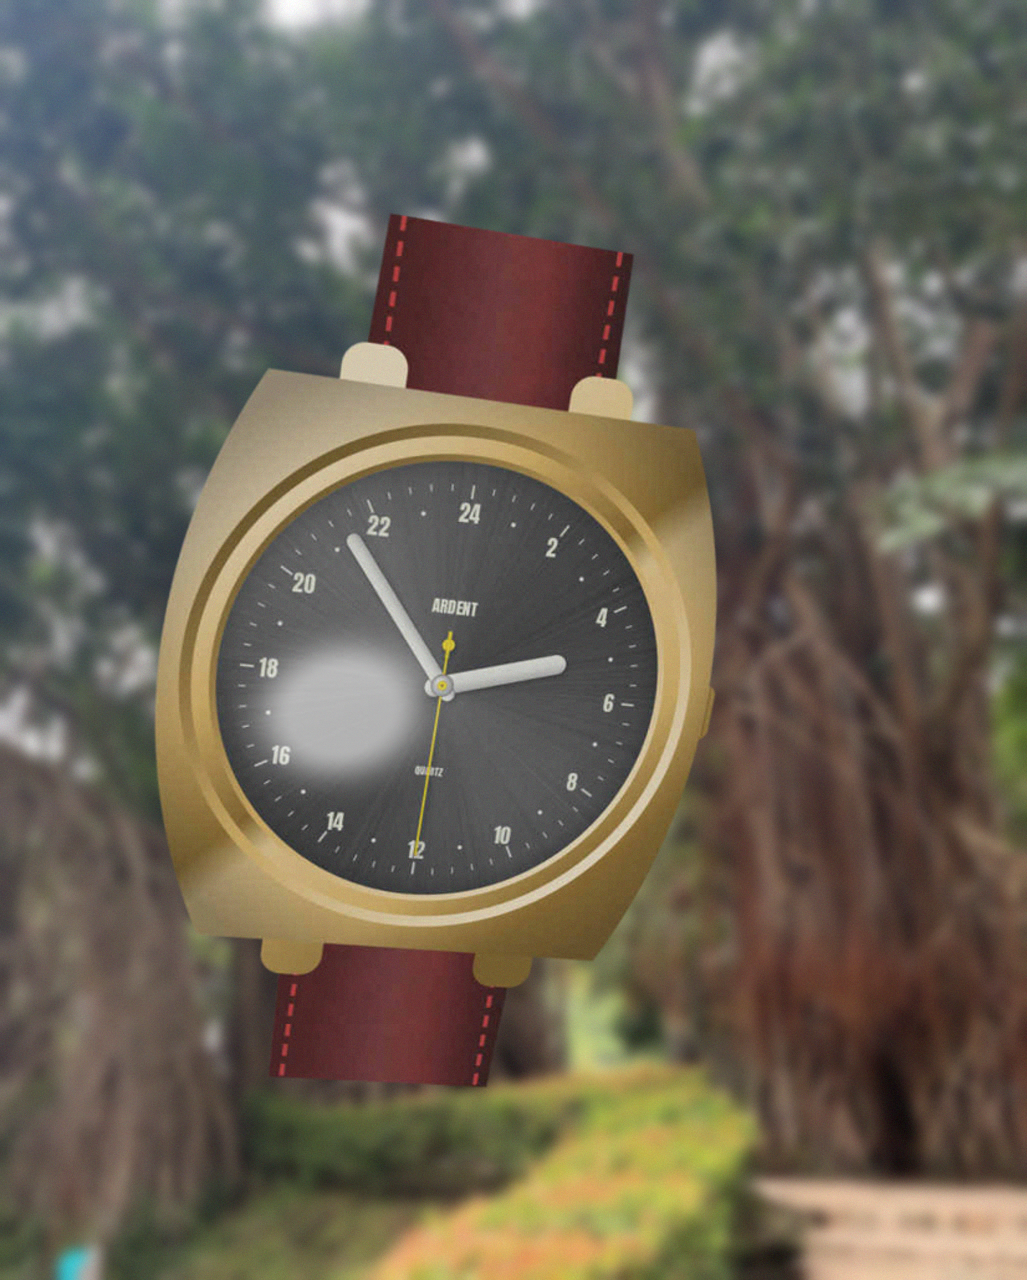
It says 4h53m30s
